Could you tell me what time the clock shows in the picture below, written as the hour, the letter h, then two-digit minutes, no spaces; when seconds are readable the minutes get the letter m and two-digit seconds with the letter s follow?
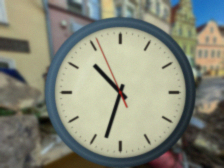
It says 10h32m56s
